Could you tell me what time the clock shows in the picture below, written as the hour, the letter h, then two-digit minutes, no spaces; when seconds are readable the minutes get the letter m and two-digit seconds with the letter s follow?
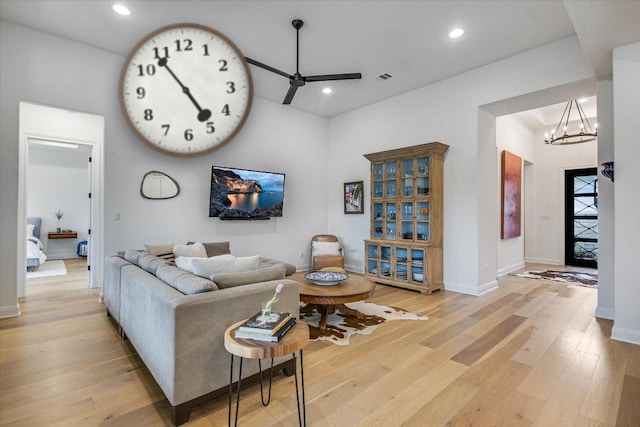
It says 4h54
